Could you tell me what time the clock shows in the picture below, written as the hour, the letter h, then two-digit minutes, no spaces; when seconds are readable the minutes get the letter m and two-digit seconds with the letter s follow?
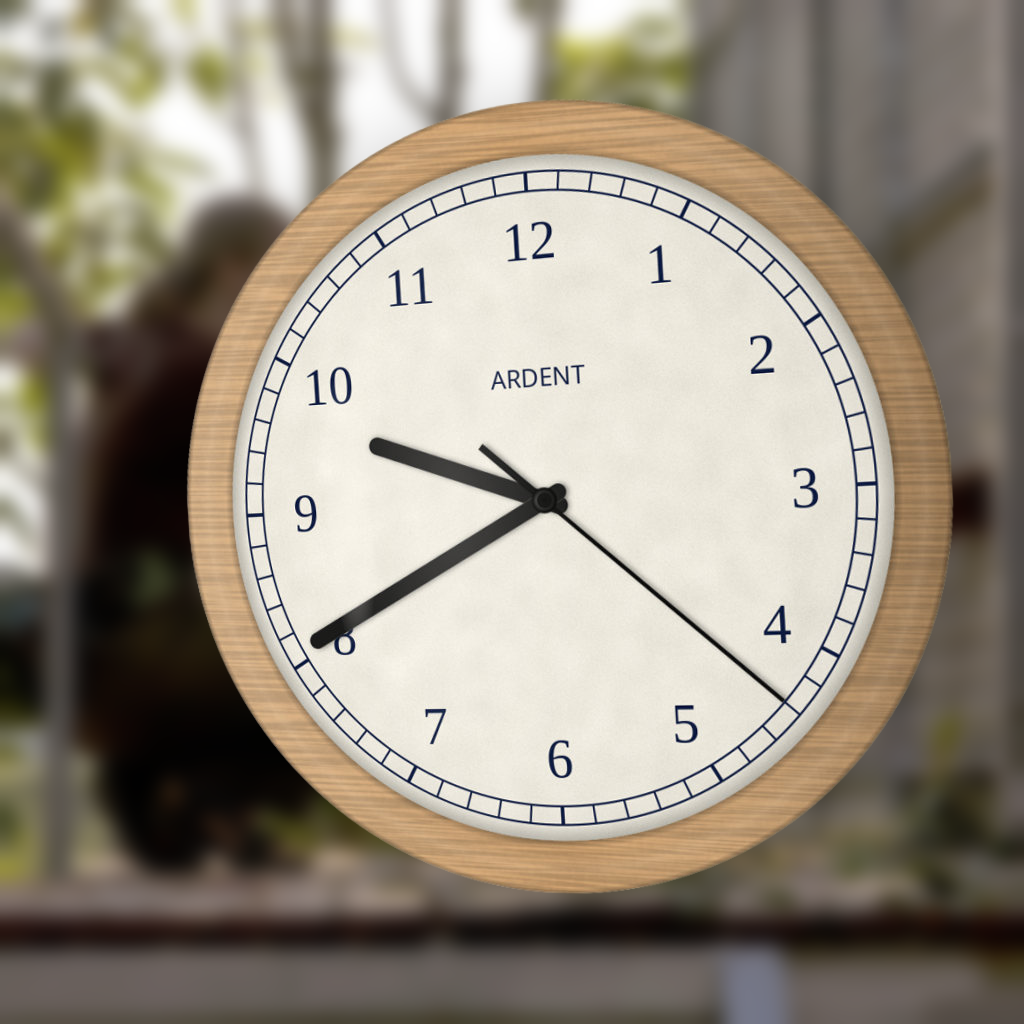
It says 9h40m22s
